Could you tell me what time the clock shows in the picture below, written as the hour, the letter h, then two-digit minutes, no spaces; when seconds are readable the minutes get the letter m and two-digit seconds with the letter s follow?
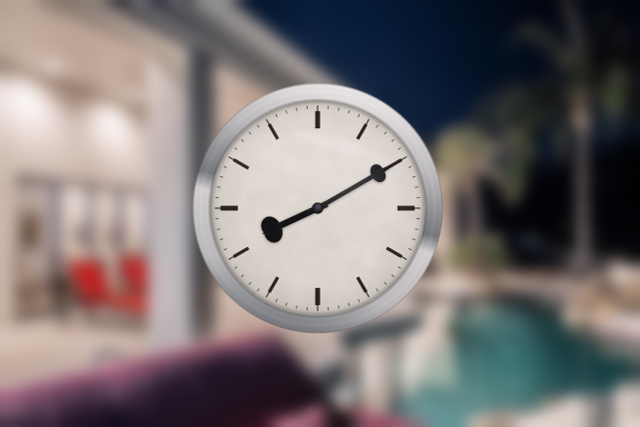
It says 8h10
